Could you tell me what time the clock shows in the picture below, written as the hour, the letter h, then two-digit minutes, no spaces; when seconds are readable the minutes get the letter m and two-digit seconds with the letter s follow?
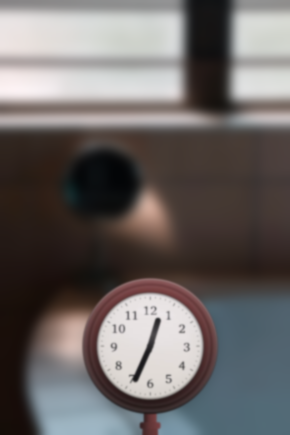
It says 12h34
